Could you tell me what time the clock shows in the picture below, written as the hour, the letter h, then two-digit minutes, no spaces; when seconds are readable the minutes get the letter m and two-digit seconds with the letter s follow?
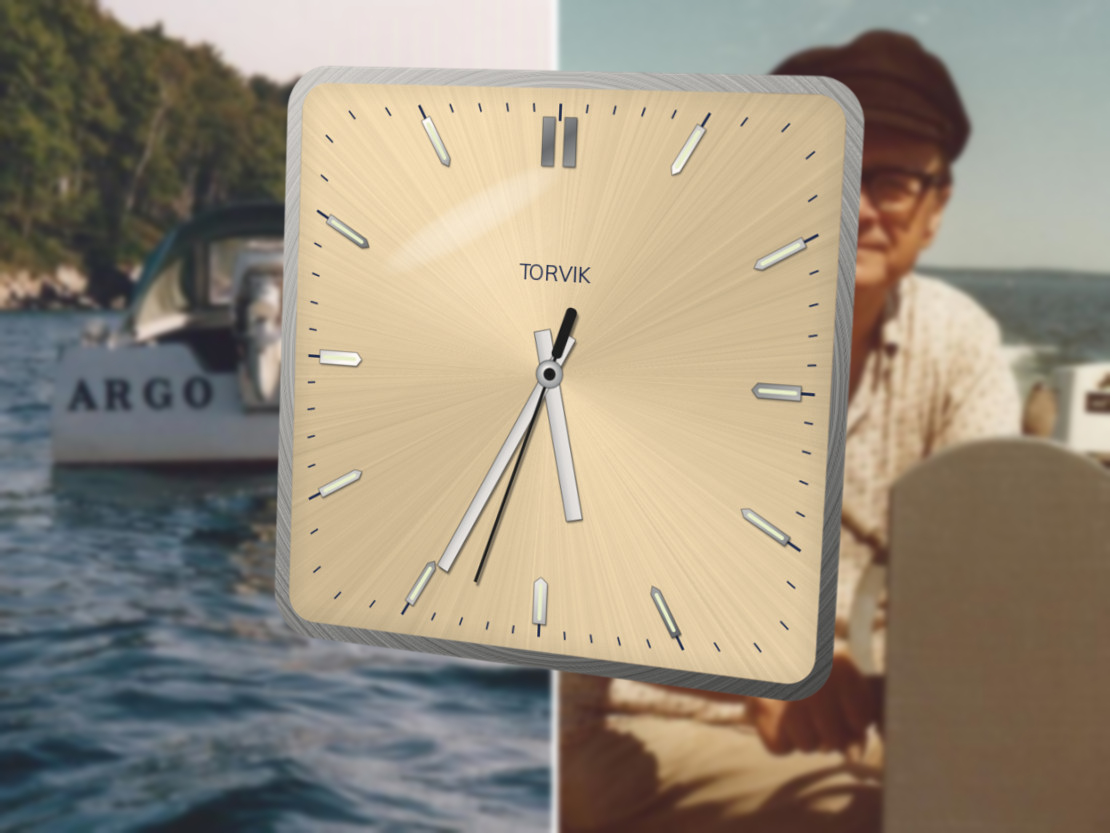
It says 5h34m33s
